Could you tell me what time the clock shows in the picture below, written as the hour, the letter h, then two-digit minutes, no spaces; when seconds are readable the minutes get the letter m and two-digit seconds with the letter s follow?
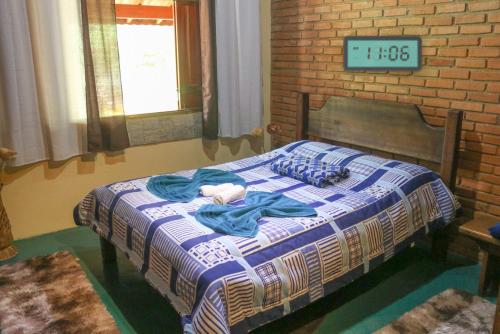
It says 11h06
